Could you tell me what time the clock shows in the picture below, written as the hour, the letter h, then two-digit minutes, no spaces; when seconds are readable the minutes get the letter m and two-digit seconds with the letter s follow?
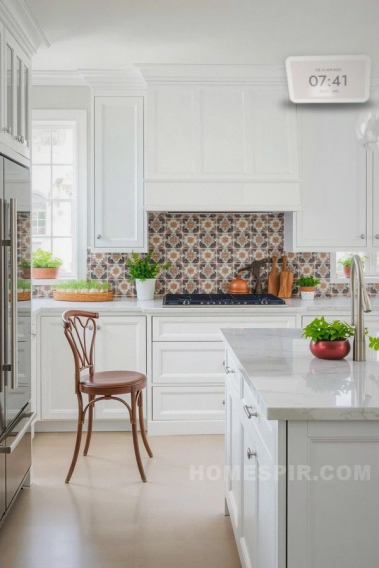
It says 7h41
